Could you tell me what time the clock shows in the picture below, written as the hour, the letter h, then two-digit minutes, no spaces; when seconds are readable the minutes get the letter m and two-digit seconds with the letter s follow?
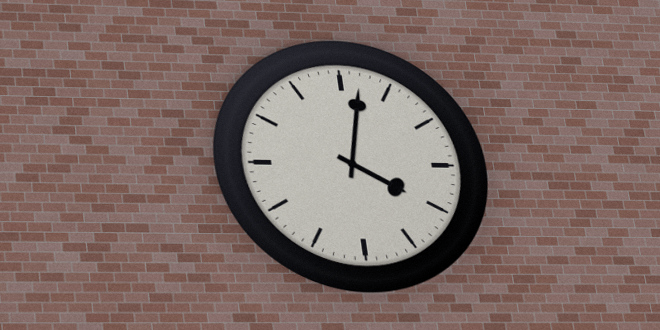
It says 4h02
